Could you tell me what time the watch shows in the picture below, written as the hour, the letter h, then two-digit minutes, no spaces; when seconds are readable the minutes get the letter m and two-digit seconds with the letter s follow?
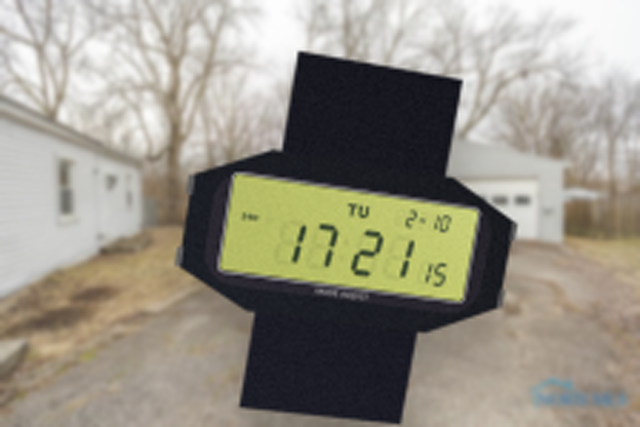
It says 17h21m15s
